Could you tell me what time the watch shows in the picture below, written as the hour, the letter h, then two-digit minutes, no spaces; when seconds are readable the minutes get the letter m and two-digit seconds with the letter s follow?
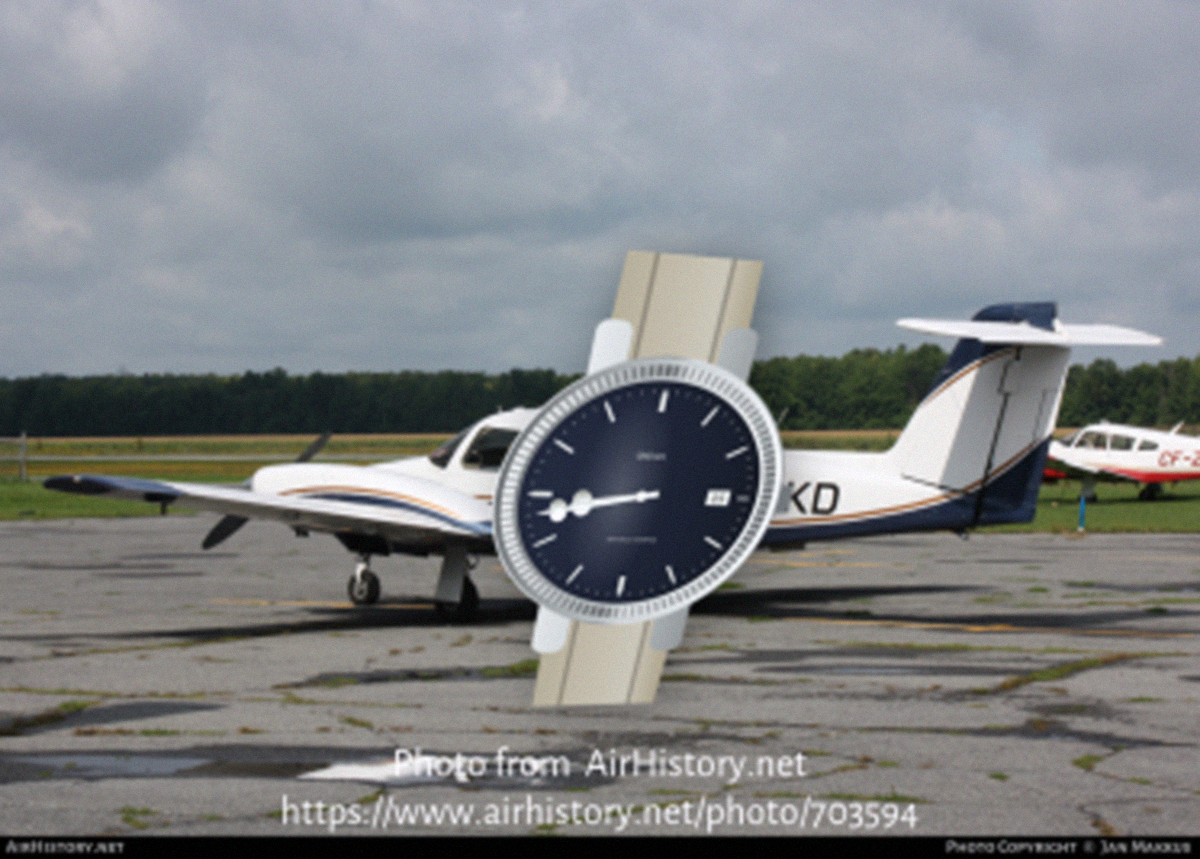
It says 8h43
